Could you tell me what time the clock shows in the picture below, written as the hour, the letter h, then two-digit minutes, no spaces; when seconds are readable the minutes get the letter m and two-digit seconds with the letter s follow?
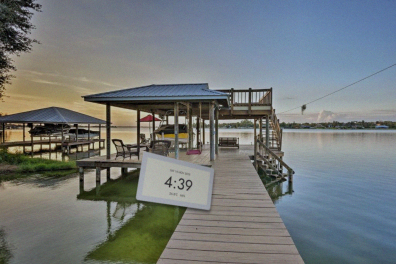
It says 4h39
